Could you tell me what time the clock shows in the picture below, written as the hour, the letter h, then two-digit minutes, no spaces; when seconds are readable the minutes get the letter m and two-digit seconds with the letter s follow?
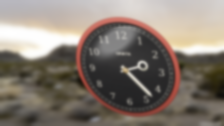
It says 2h23
